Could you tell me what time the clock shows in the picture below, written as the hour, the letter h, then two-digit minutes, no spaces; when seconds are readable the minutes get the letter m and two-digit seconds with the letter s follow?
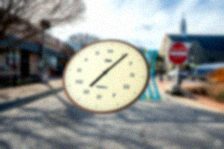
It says 7h06
